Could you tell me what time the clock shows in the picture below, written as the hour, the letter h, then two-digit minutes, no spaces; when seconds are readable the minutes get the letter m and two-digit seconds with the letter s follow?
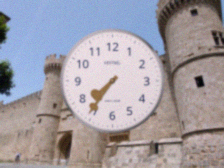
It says 7h36
